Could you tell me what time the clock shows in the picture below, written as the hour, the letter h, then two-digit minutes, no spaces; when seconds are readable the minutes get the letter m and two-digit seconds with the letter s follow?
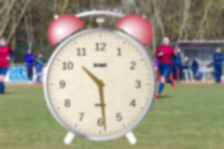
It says 10h29
